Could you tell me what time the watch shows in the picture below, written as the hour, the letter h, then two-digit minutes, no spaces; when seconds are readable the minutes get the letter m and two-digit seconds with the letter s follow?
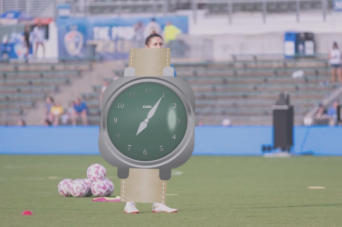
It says 7h05
